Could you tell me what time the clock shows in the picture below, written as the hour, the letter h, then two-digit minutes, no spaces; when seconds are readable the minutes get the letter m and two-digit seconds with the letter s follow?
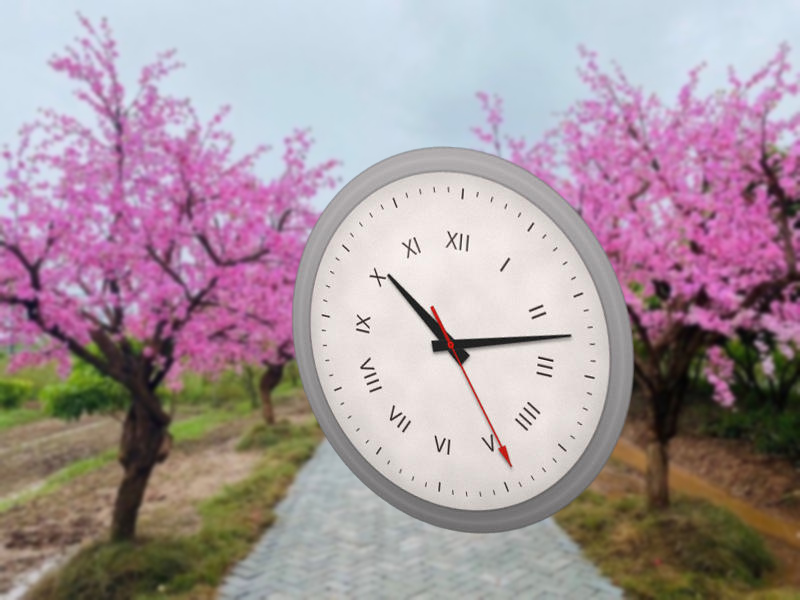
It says 10h12m24s
